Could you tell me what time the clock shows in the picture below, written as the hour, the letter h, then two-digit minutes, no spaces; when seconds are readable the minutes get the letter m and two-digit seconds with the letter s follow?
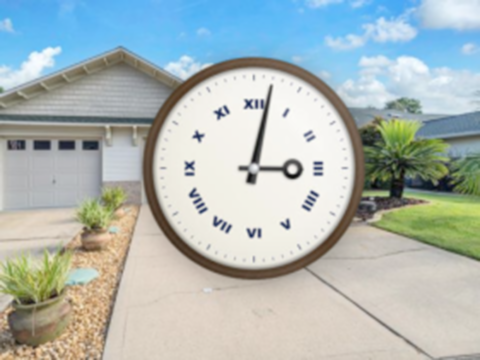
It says 3h02
